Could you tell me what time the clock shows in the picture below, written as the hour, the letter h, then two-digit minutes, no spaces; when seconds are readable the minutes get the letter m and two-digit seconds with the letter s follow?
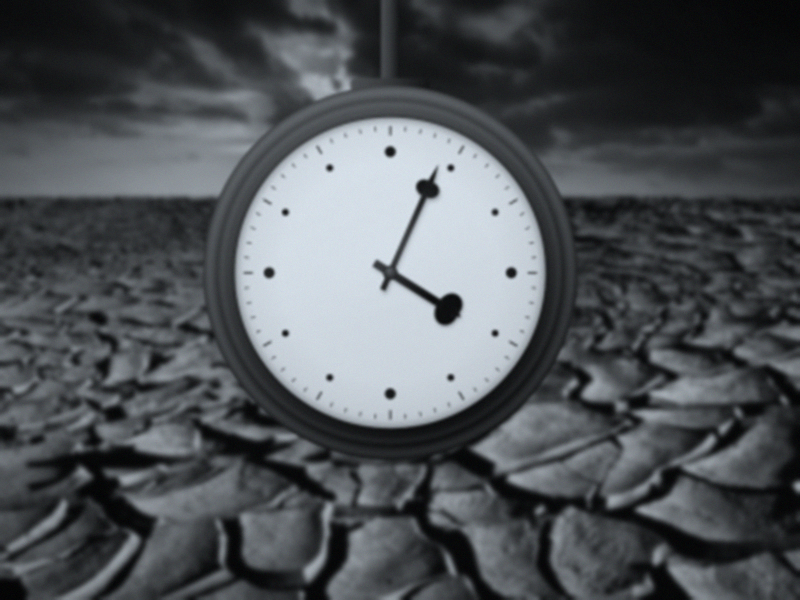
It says 4h04
